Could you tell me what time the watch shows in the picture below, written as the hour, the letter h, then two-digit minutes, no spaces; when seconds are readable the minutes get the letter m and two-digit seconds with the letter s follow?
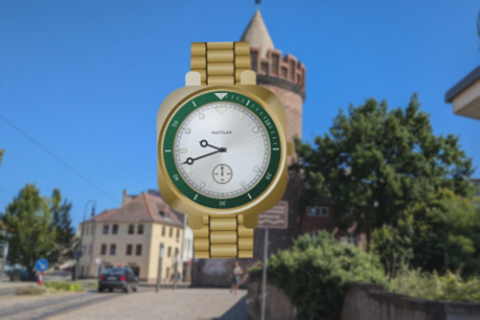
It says 9h42
